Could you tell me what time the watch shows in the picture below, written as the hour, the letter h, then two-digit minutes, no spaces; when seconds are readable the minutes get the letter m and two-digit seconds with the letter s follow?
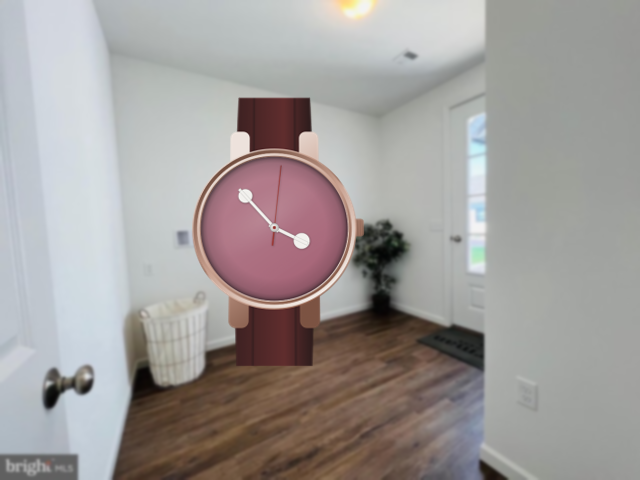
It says 3h53m01s
